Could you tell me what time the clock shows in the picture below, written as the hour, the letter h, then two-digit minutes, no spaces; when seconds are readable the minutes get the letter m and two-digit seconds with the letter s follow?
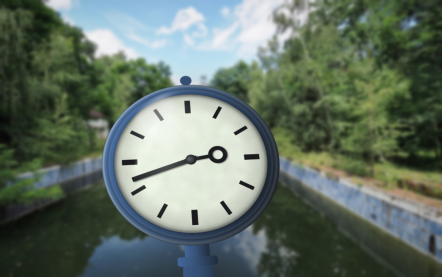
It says 2h42
